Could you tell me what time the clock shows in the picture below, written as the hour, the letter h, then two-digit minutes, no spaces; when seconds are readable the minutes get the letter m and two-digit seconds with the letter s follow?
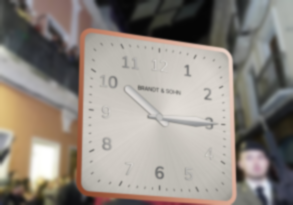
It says 10h15
